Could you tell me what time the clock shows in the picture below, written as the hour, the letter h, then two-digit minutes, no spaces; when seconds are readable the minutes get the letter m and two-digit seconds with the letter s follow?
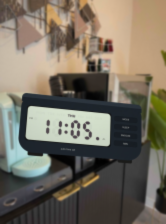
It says 11h05
